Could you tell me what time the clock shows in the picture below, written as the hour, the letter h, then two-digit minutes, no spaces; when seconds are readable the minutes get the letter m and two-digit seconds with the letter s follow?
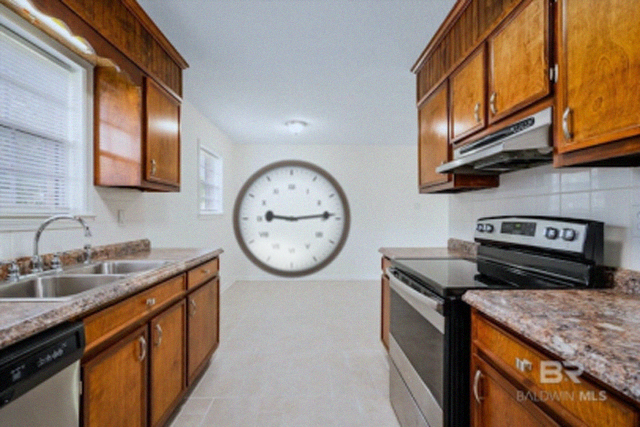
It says 9h14
